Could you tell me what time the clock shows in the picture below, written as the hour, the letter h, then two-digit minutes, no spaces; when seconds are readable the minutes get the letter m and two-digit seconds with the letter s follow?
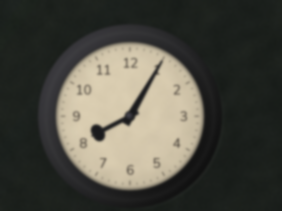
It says 8h05
